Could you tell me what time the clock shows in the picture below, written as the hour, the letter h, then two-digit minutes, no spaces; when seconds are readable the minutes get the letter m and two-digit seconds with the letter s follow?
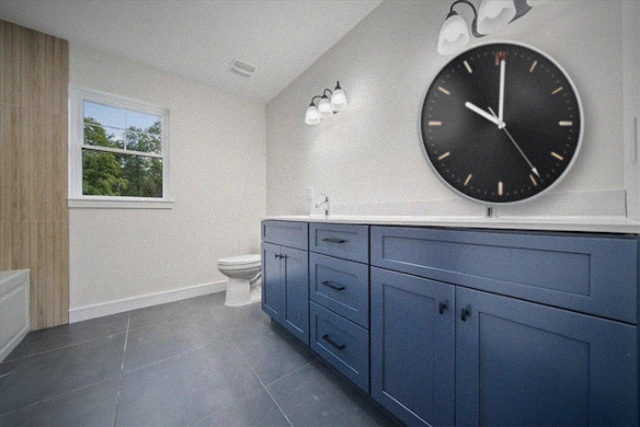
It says 10h00m24s
